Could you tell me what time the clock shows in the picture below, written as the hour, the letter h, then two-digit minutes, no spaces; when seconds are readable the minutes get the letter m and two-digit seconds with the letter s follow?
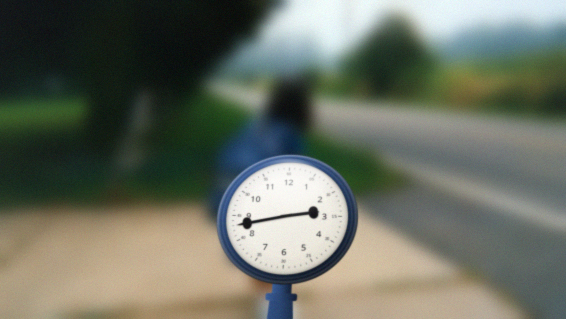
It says 2h43
